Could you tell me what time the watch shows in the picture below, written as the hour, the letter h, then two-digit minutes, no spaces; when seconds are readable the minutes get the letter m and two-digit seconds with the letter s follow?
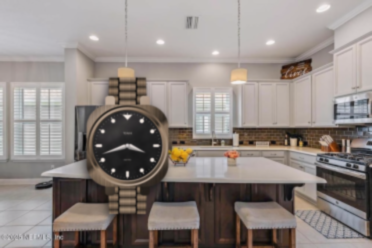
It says 3h42
